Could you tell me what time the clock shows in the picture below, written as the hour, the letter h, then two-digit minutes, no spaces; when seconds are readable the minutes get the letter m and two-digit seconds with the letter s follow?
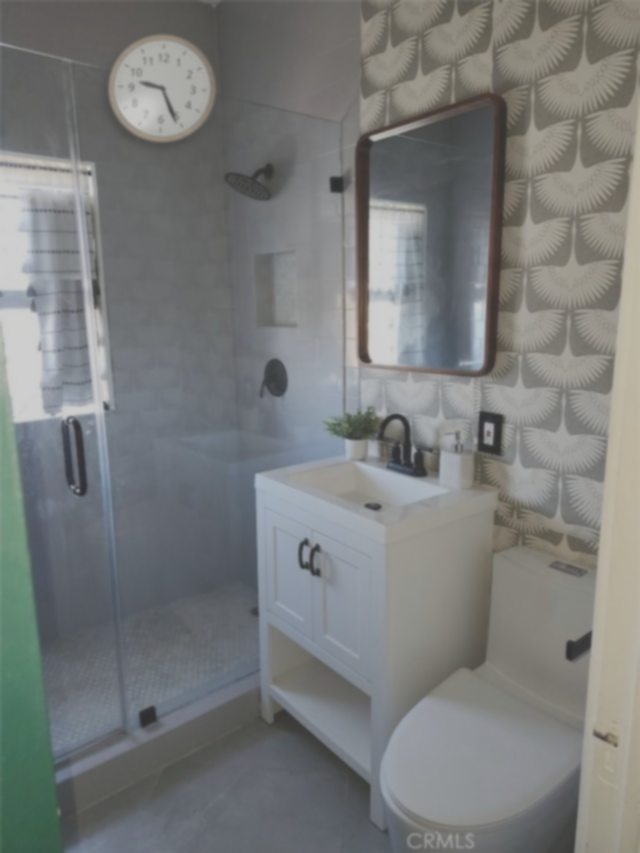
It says 9h26
